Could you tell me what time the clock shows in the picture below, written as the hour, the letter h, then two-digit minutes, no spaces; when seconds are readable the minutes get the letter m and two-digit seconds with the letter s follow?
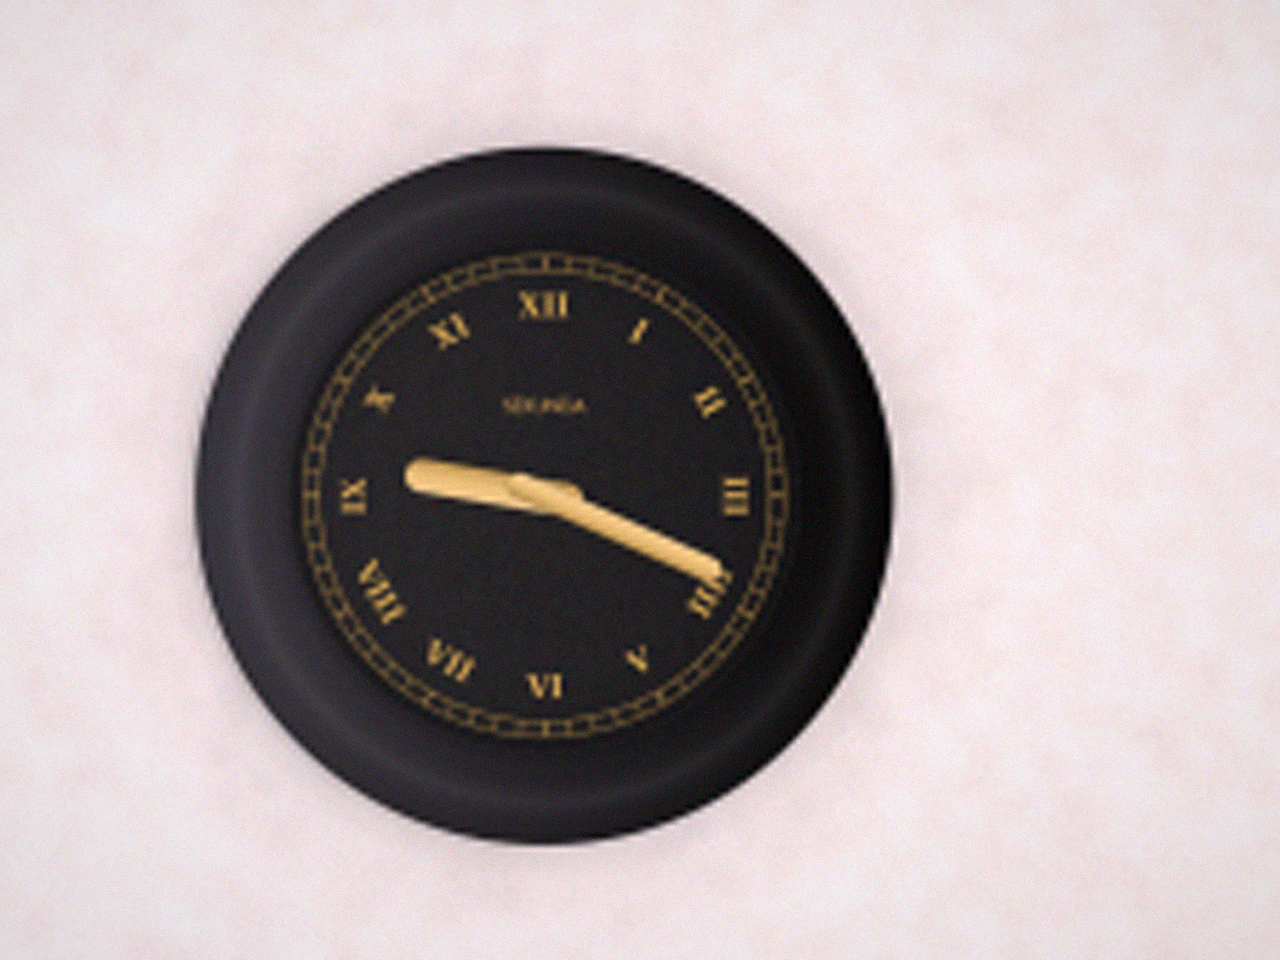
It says 9h19
